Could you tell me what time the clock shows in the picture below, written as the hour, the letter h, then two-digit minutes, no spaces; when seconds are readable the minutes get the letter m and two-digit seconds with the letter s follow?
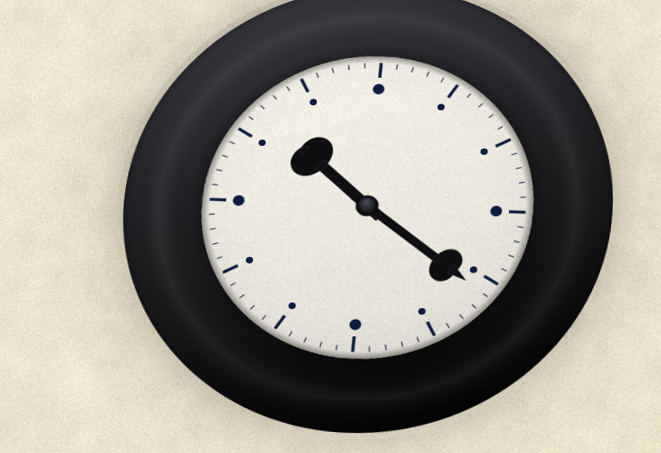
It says 10h21
